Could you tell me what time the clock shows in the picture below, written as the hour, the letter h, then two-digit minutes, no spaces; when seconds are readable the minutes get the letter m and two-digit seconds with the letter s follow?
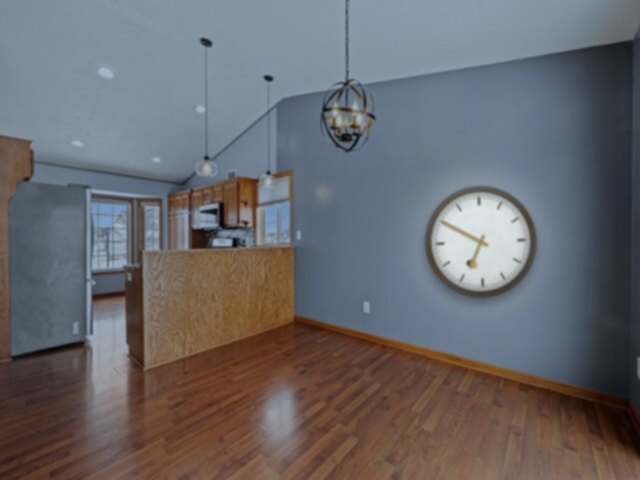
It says 6h50
